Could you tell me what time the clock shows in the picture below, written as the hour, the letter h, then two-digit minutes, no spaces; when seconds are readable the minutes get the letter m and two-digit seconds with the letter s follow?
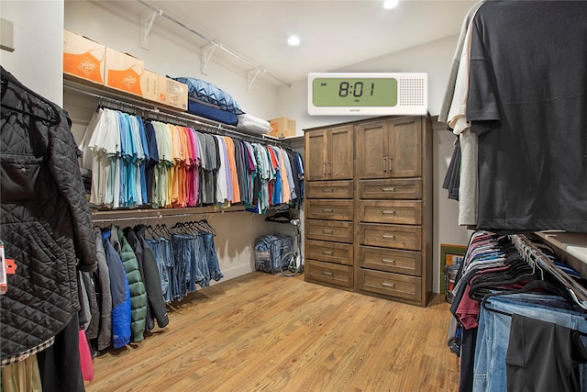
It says 8h01
